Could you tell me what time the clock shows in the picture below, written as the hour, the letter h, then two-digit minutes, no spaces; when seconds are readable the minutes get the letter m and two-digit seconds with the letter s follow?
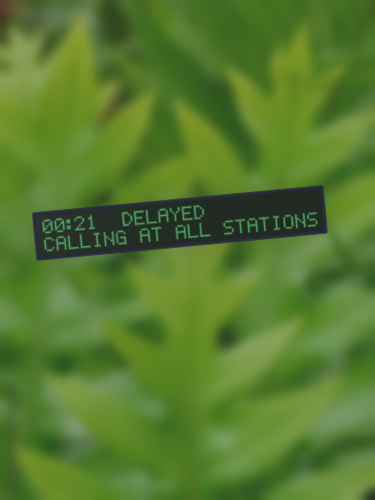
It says 0h21
